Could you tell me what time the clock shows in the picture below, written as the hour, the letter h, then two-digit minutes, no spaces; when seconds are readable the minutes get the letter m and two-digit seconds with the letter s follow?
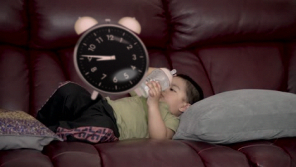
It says 8h46
